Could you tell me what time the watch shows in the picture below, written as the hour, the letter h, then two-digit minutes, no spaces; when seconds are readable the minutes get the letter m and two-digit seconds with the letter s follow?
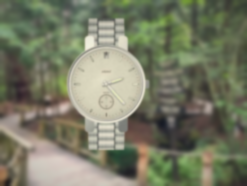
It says 2h23
